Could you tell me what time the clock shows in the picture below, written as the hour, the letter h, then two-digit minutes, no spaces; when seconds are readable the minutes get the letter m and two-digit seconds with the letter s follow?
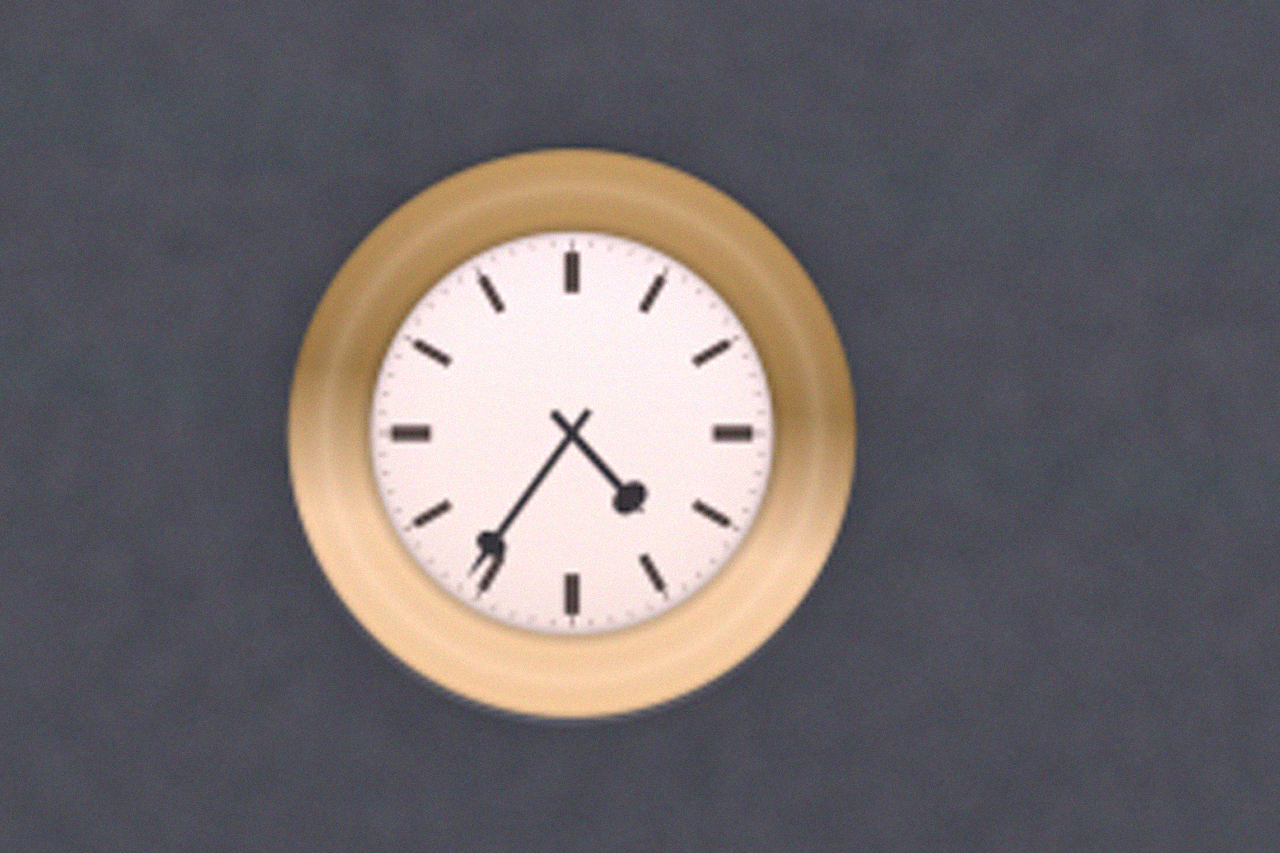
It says 4h36
